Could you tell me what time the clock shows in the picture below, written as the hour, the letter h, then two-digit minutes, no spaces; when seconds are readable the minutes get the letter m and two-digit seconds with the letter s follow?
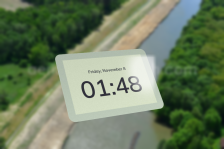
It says 1h48
